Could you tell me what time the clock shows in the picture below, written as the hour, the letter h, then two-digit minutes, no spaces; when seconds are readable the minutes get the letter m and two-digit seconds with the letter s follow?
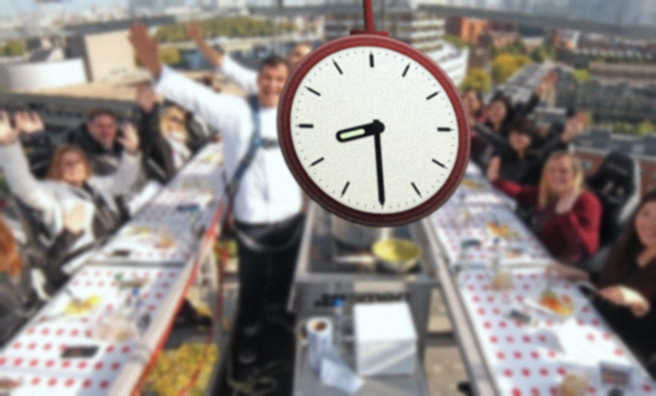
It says 8h30
